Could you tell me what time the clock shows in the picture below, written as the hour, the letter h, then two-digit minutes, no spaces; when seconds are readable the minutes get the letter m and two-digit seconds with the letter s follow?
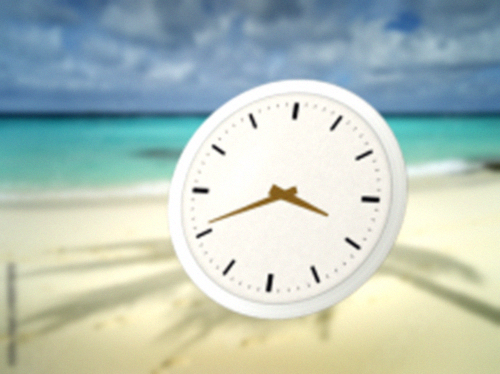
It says 3h41
